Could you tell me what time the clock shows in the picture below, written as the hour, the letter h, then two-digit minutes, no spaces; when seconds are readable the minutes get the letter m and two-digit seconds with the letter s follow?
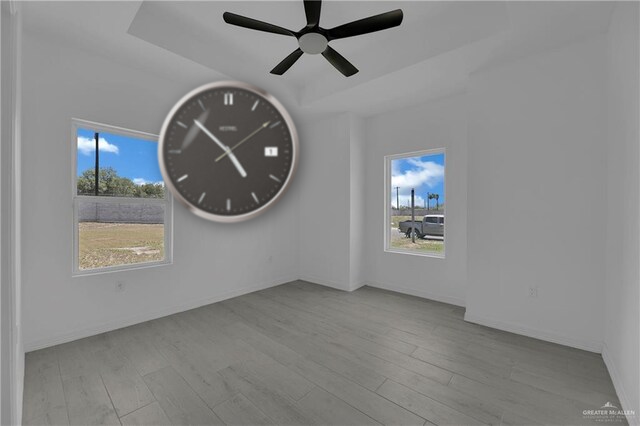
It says 4h52m09s
